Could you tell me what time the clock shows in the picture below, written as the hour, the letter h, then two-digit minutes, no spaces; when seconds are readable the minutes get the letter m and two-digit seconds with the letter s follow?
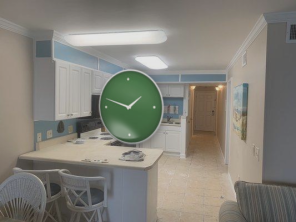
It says 1h48
